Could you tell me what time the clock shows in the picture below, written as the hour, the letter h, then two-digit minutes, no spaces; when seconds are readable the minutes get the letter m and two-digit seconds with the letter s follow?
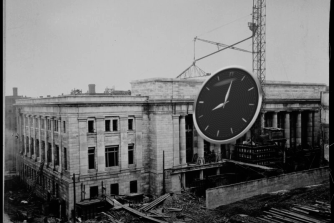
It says 8h01
